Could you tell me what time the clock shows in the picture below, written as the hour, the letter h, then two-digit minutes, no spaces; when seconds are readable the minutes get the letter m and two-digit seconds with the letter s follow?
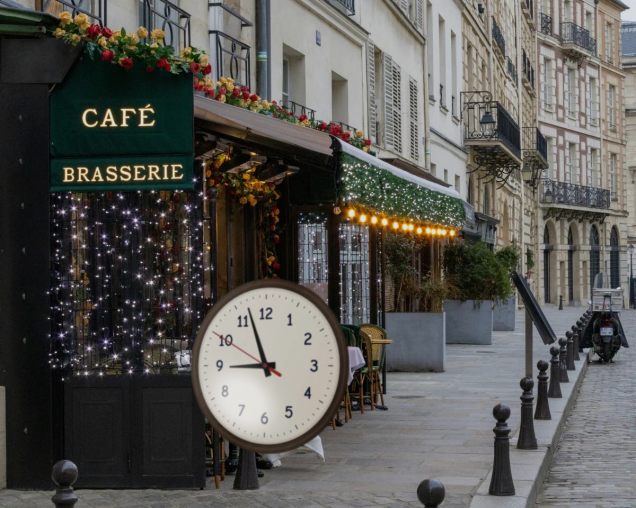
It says 8h56m50s
